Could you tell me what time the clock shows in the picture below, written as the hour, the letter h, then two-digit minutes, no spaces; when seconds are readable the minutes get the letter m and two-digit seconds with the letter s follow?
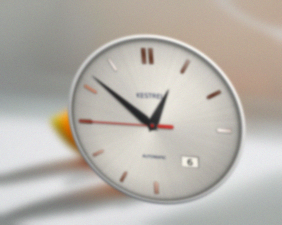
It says 12h51m45s
